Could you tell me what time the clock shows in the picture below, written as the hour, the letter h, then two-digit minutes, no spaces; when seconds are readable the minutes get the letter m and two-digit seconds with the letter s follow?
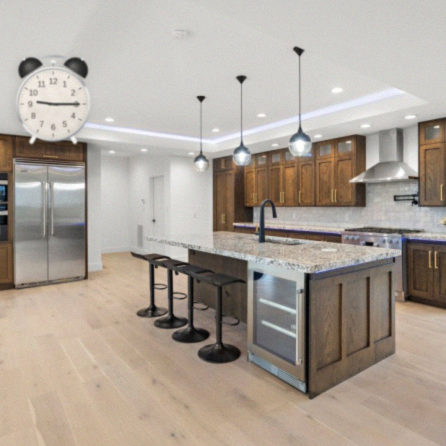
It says 9h15
